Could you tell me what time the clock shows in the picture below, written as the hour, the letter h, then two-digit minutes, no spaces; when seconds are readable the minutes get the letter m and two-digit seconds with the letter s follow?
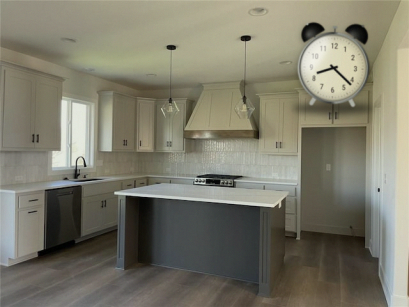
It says 8h22
